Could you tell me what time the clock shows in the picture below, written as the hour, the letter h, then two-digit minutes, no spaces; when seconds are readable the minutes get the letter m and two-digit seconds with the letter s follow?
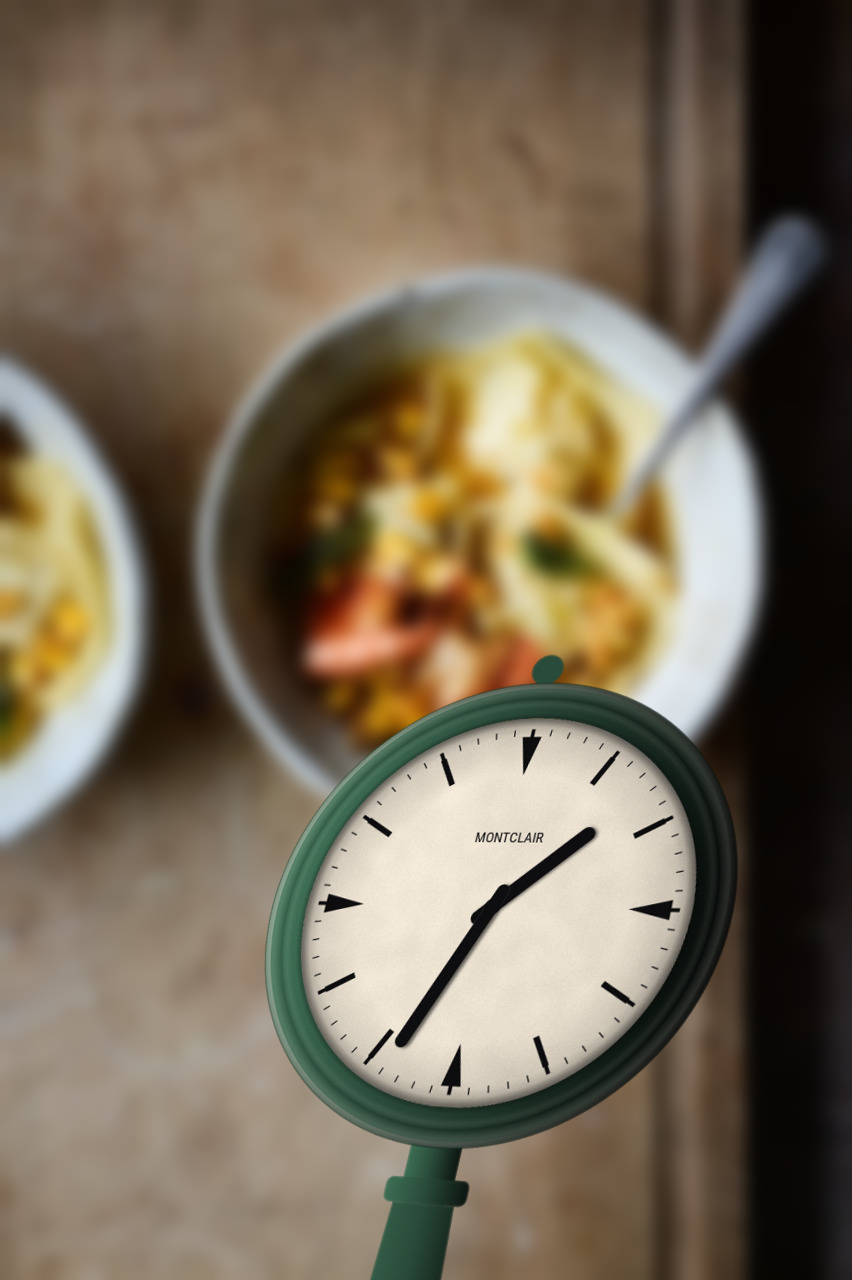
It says 1h34
